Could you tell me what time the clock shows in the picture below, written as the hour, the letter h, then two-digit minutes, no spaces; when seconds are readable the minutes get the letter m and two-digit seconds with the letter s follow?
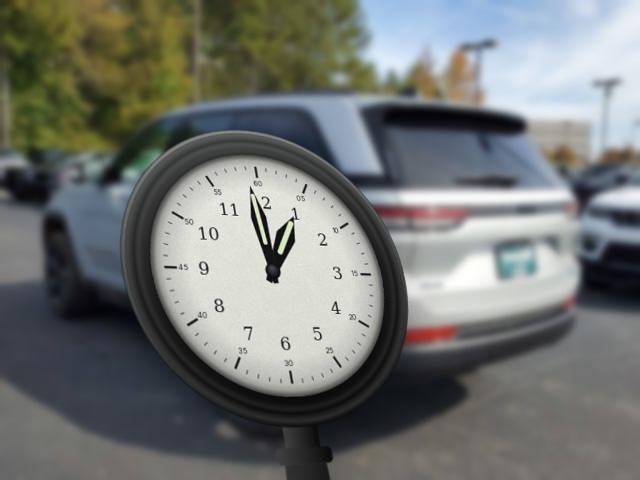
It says 12h59
